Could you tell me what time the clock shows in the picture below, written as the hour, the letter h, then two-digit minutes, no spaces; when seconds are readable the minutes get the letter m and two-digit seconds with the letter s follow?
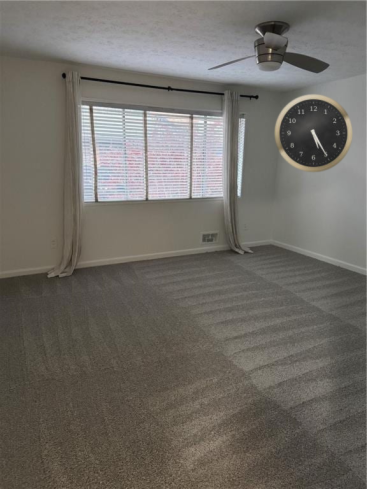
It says 5h25
